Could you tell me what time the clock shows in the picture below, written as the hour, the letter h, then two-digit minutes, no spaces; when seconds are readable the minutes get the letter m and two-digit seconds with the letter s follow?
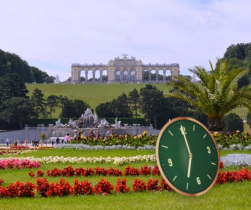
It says 7h00
